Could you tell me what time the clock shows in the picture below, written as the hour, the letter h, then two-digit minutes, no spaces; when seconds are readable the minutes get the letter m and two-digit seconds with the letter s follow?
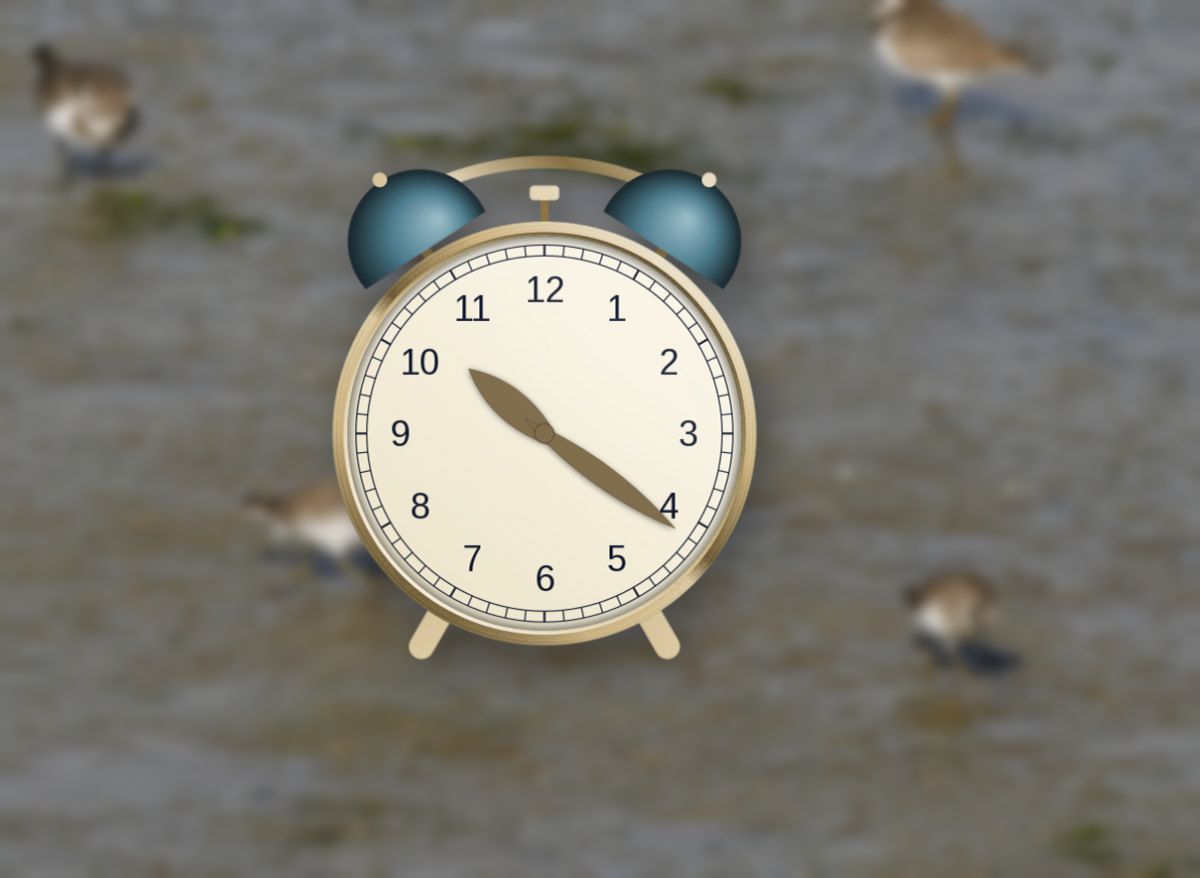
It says 10h21
